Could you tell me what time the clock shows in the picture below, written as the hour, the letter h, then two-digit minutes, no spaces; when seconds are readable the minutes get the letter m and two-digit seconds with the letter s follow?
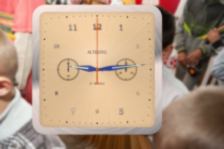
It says 9h14
